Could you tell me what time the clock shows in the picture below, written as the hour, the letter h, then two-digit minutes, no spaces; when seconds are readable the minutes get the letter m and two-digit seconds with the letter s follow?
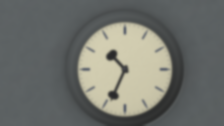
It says 10h34
